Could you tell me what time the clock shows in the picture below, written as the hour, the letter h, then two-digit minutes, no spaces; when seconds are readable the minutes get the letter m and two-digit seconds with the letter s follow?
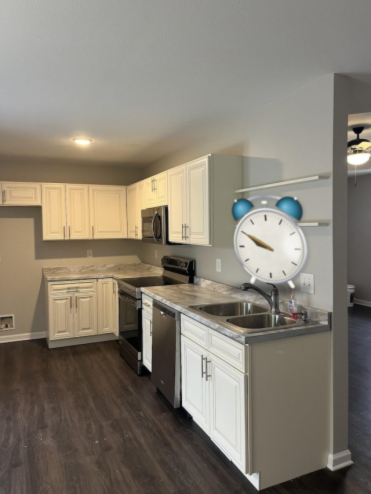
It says 9h50
